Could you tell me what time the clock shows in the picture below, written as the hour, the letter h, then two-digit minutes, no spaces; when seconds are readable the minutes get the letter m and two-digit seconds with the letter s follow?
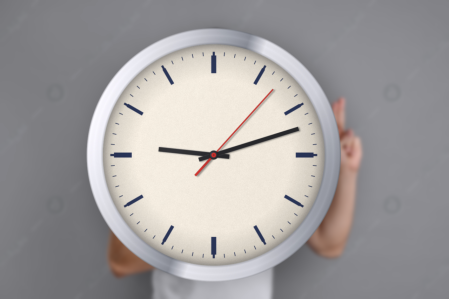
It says 9h12m07s
